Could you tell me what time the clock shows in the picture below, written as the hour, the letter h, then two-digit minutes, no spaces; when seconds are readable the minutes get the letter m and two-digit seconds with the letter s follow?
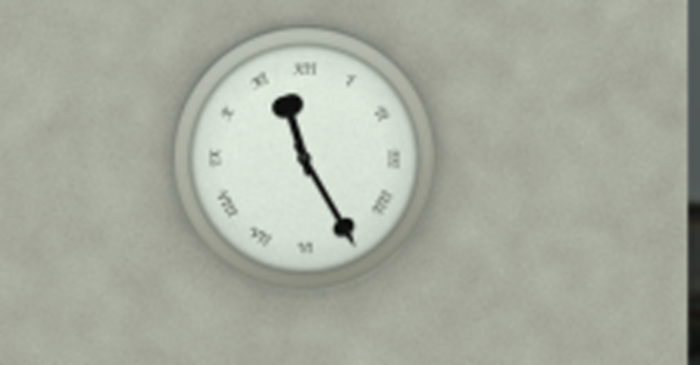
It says 11h25
